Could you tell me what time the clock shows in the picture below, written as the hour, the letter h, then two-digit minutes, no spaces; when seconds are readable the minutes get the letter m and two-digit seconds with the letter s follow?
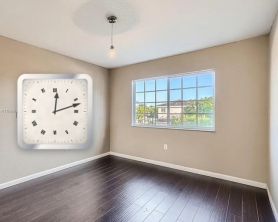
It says 12h12
